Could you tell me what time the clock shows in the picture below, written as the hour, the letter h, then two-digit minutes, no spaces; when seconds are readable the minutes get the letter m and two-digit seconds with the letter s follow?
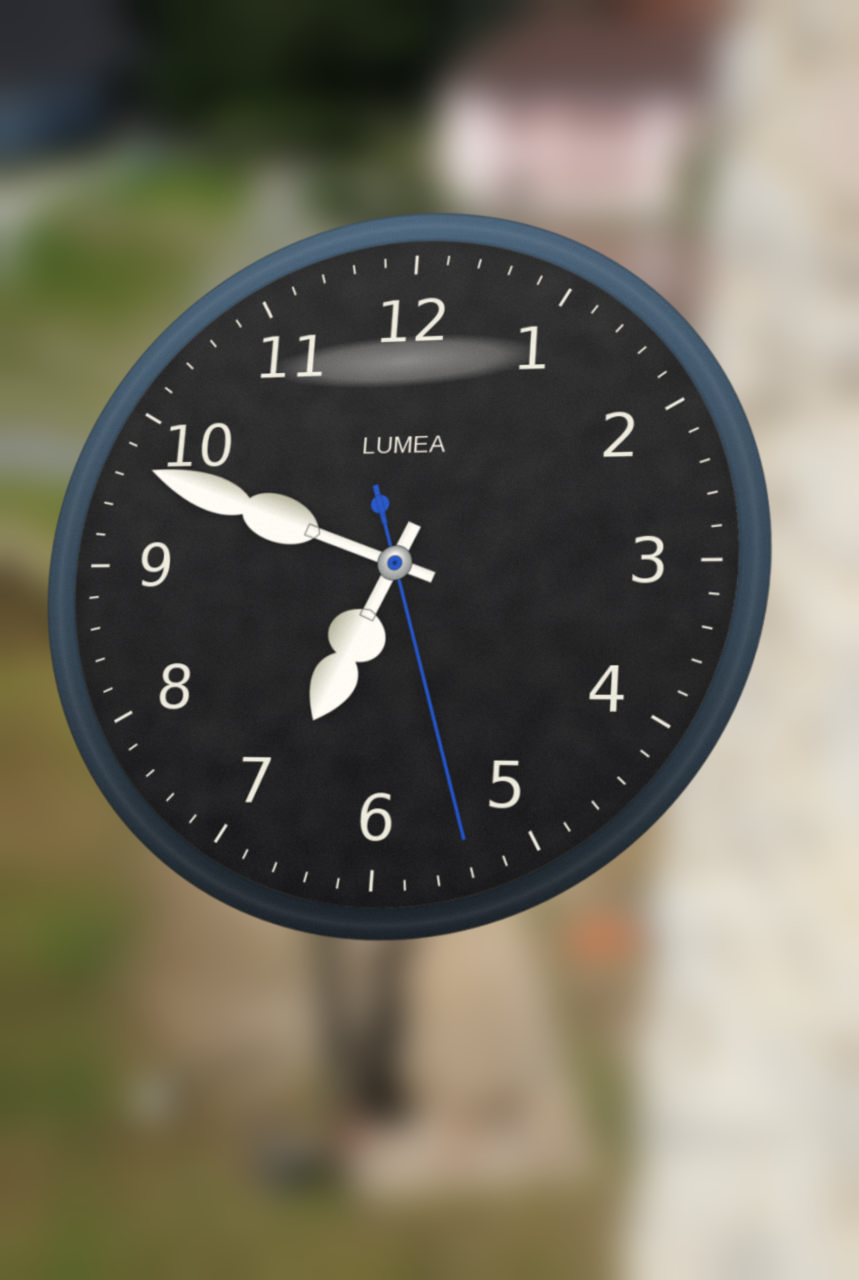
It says 6h48m27s
